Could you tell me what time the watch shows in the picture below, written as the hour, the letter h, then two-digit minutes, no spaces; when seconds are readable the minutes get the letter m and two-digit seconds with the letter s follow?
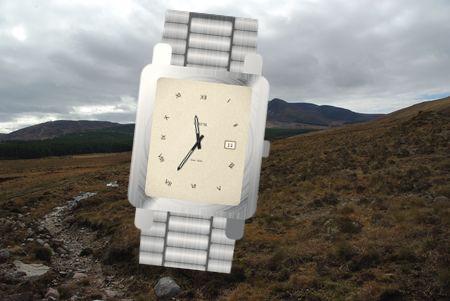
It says 11h35
